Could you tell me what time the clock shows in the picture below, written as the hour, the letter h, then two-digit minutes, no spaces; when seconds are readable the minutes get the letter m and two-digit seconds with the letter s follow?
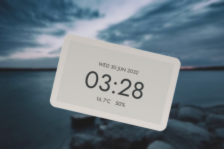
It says 3h28
